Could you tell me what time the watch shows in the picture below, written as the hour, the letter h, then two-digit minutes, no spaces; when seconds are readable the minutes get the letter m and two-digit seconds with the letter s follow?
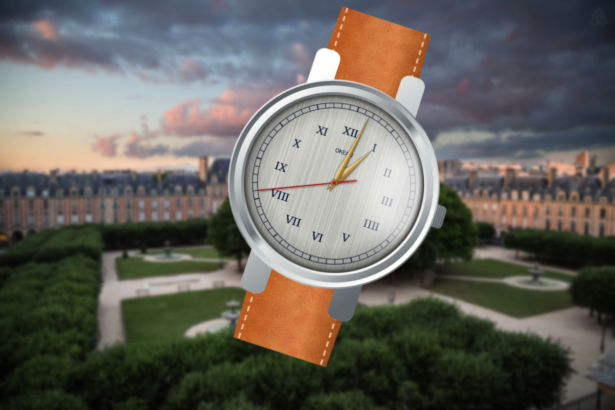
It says 1h01m41s
